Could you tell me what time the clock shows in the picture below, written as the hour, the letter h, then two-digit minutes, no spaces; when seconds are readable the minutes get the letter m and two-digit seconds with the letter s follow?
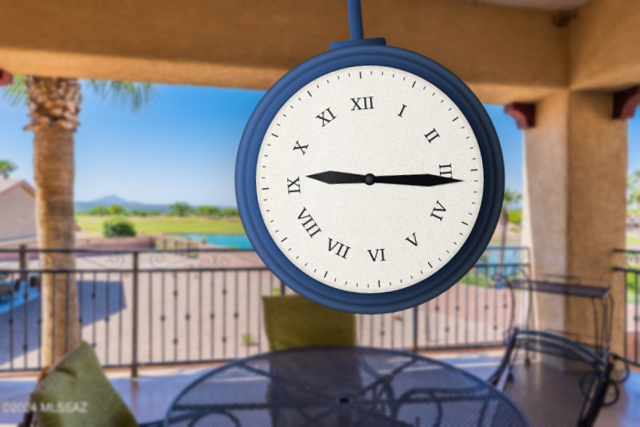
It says 9h16
